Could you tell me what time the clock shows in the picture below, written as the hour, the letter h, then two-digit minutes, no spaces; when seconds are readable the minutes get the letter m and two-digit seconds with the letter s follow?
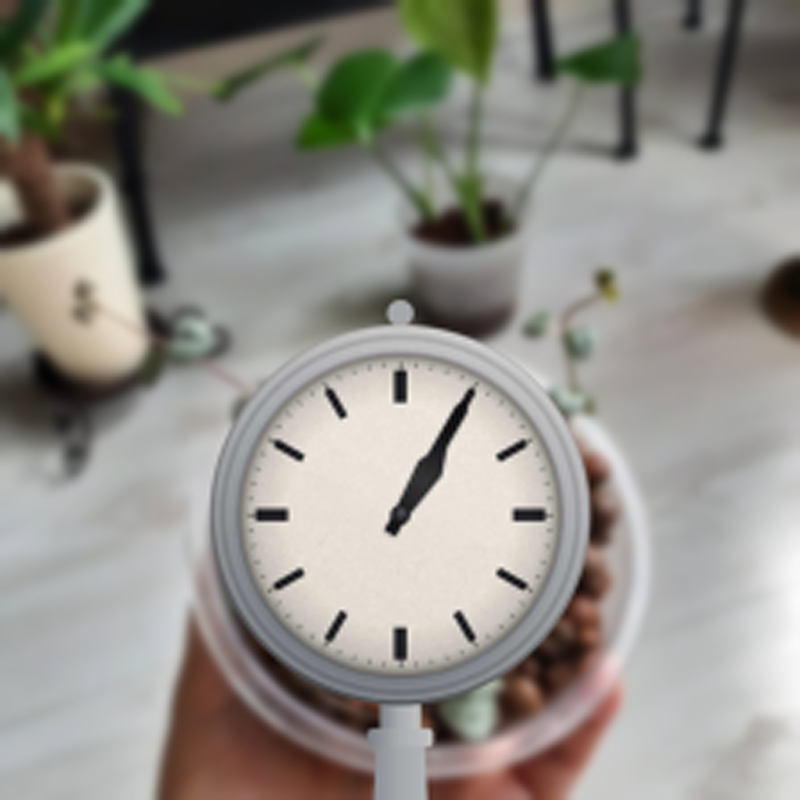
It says 1h05
